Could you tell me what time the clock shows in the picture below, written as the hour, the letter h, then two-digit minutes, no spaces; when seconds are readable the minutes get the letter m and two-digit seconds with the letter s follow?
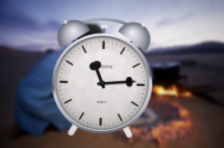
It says 11h14
